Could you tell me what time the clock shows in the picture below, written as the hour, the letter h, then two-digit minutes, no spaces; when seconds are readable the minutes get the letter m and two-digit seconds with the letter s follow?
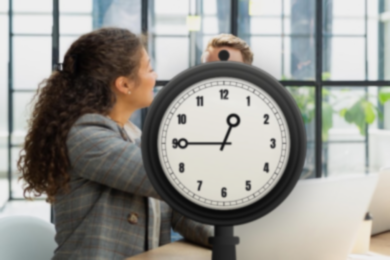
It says 12h45
